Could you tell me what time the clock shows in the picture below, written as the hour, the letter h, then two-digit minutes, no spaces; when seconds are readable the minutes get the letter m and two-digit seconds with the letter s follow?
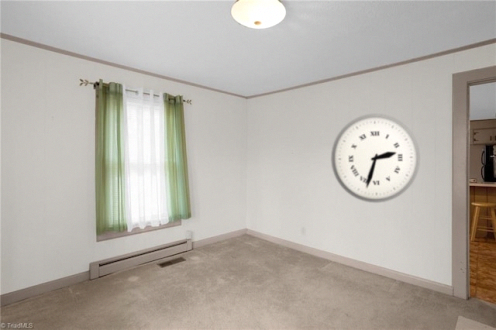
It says 2h33
